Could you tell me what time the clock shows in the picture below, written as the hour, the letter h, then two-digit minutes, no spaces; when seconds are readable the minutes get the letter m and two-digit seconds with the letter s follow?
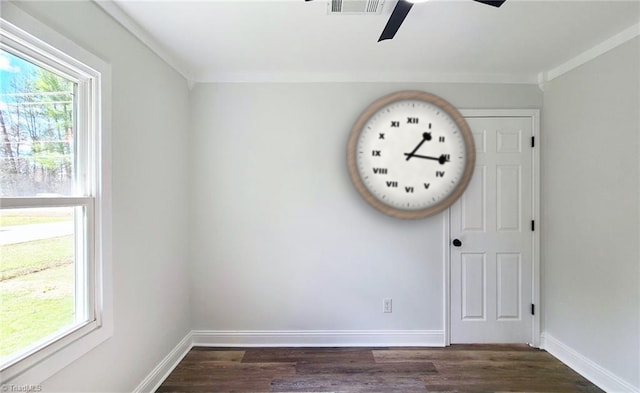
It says 1h16
